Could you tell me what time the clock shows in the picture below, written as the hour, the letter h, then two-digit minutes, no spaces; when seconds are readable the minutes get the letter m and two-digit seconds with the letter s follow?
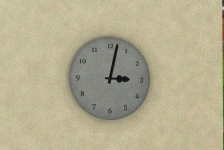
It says 3h02
